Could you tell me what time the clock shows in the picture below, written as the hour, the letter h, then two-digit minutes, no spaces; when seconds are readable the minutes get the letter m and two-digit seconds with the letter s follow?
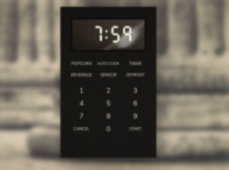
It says 7h59
